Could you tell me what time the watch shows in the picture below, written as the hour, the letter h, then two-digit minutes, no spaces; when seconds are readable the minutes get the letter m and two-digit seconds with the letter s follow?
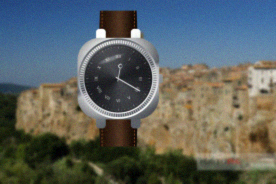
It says 12h20
